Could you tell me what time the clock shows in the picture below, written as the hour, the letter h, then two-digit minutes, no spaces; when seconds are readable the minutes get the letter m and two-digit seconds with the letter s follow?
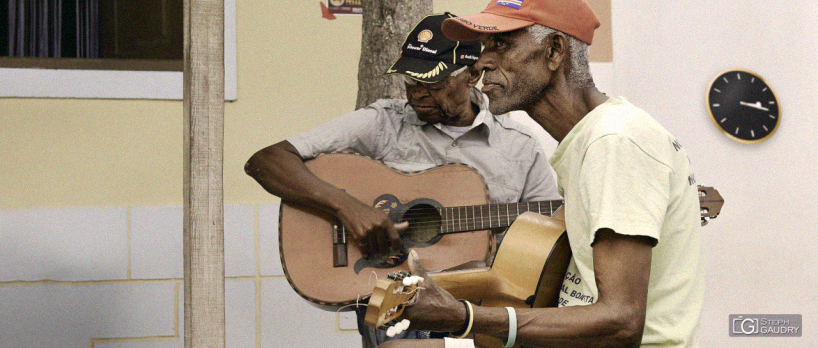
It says 3h18
